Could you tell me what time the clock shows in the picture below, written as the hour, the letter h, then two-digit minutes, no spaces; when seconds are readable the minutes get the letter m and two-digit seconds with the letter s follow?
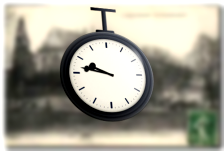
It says 9h47
